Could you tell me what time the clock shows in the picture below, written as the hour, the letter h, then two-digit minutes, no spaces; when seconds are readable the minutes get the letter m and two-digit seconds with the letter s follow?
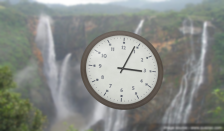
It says 3h04
